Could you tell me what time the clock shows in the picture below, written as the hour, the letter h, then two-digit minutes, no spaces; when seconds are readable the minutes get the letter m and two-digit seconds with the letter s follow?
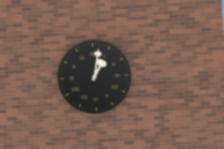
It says 1h02
